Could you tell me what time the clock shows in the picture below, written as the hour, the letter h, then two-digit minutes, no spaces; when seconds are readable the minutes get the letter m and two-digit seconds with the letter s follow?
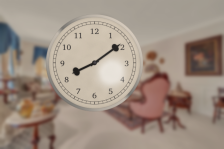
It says 8h09
